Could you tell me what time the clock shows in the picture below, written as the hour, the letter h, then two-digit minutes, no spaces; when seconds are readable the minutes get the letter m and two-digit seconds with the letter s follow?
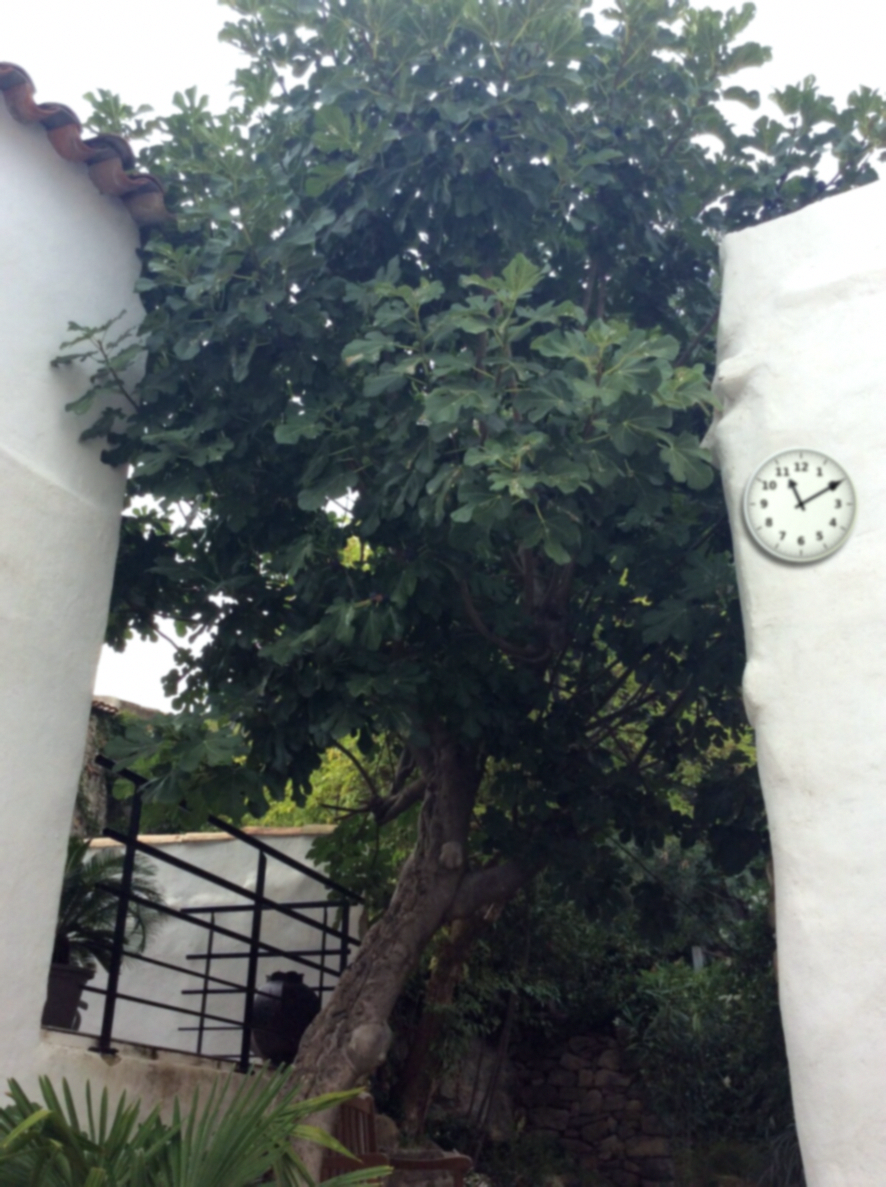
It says 11h10
